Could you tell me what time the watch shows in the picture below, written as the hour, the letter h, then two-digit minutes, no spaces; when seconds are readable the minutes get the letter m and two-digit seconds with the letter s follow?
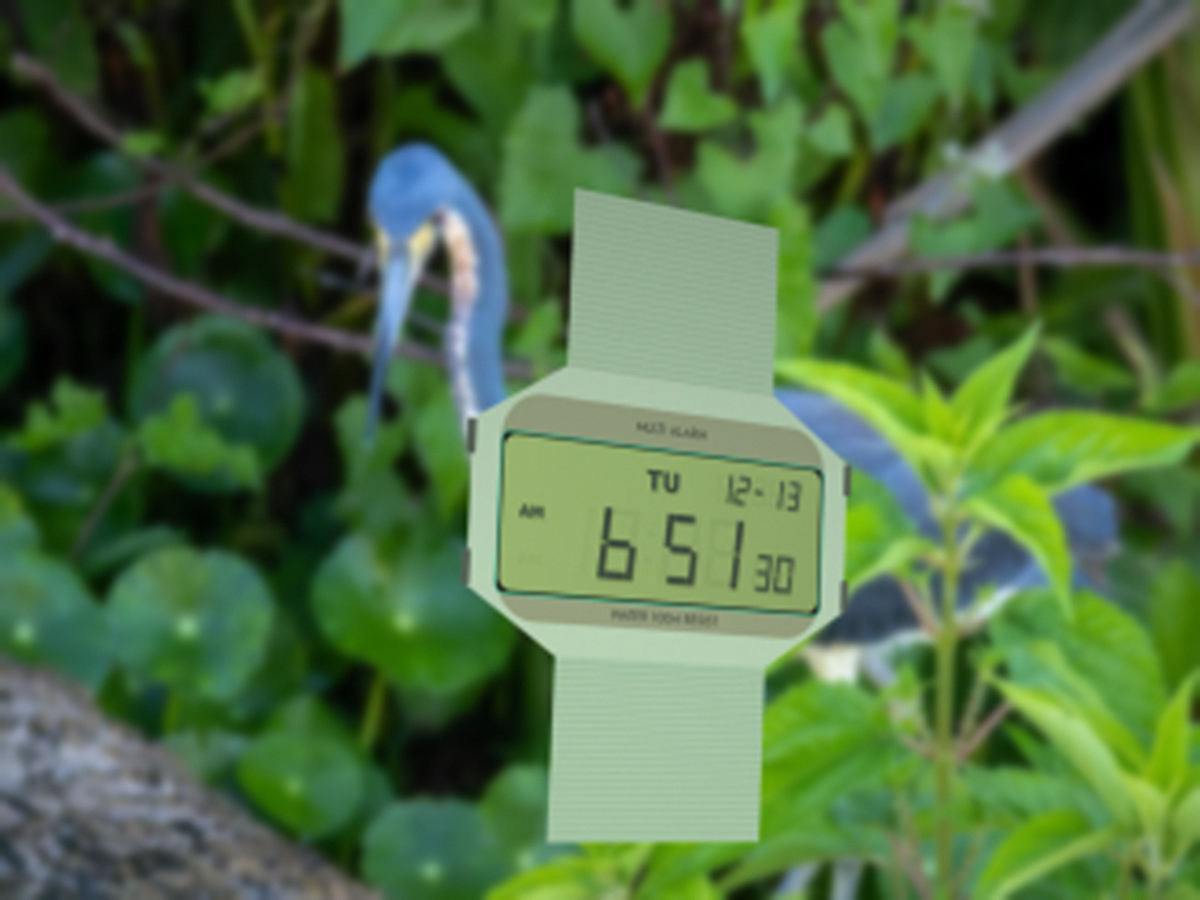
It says 6h51m30s
